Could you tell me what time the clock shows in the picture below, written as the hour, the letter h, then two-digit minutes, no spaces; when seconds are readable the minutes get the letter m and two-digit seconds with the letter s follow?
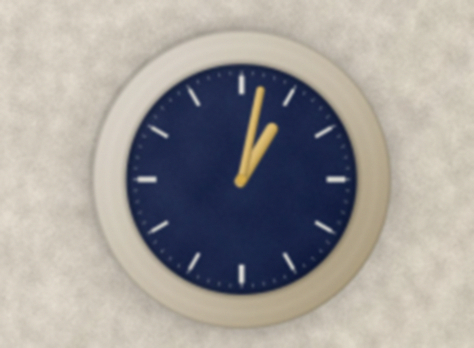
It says 1h02
